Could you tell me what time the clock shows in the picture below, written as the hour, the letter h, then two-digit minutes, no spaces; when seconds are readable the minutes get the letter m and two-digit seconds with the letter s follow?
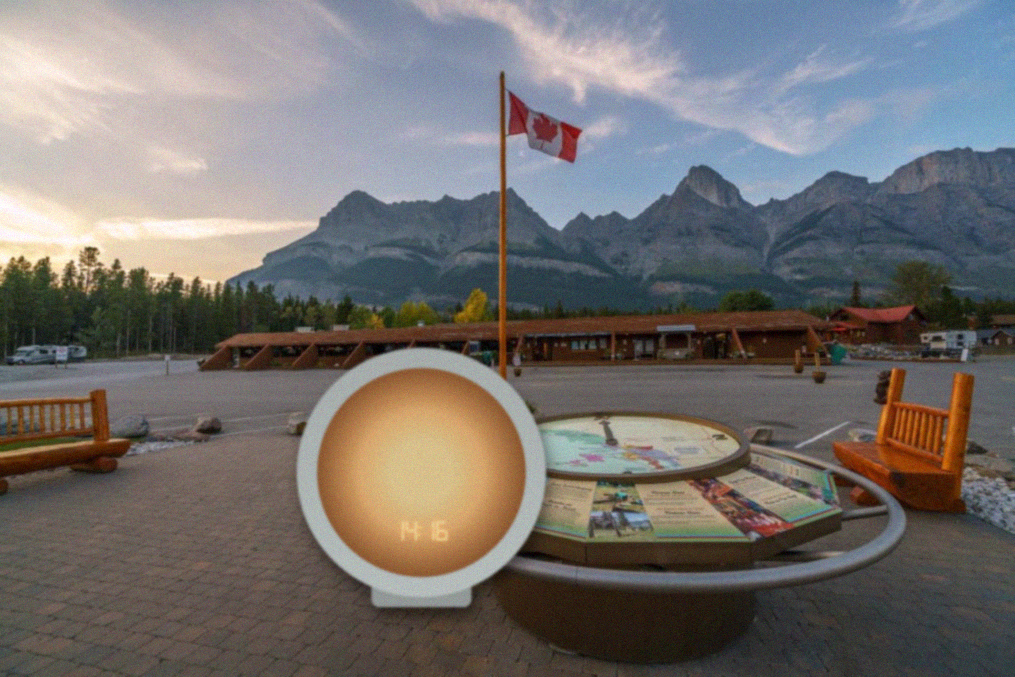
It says 14h16
